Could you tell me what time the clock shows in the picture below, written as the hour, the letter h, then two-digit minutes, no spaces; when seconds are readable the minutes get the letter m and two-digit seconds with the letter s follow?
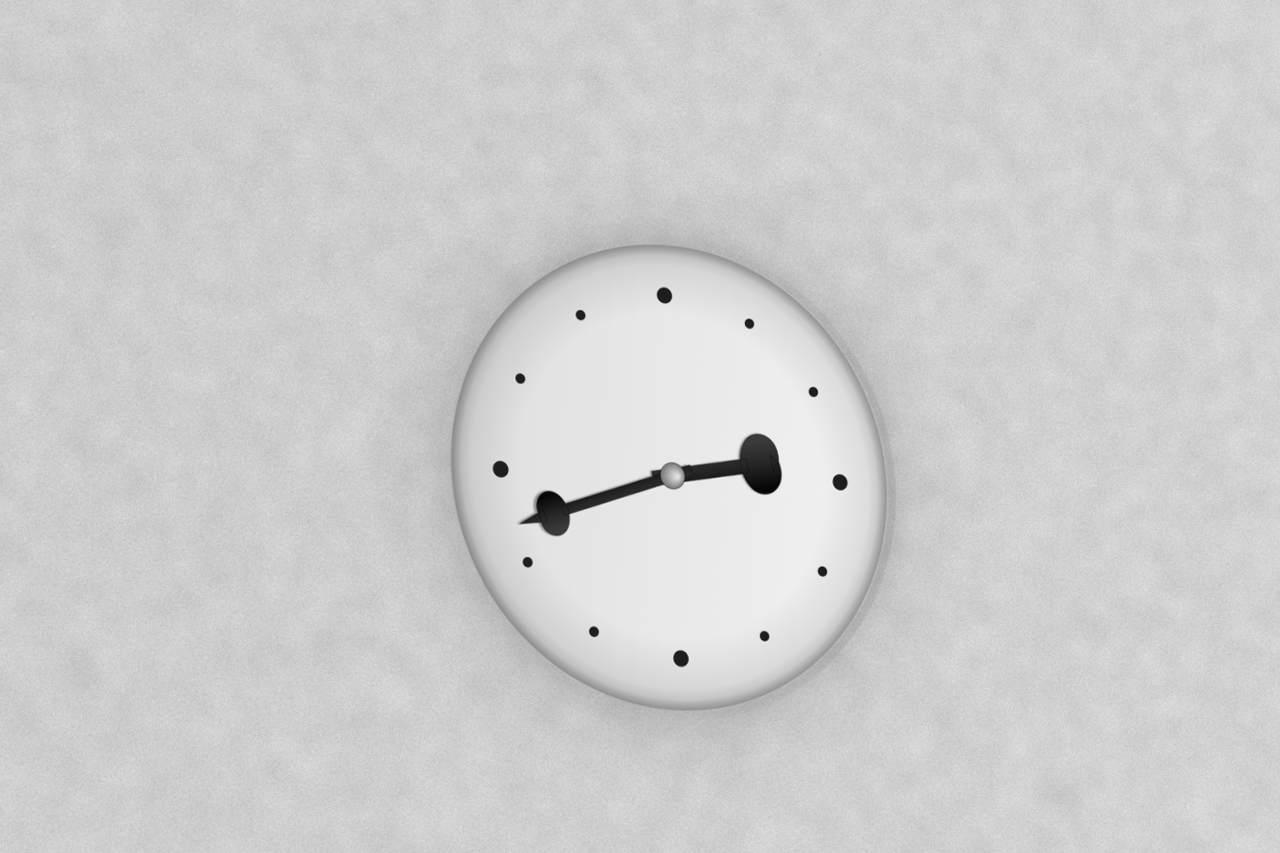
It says 2h42
